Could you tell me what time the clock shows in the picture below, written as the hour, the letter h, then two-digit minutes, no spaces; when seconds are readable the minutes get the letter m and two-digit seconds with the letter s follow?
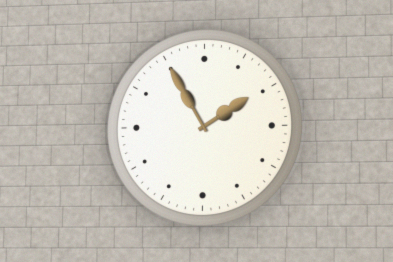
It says 1h55
